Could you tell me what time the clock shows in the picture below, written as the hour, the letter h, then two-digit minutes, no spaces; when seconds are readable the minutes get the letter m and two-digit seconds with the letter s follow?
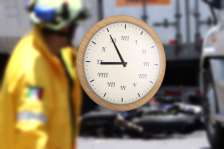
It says 8h55
